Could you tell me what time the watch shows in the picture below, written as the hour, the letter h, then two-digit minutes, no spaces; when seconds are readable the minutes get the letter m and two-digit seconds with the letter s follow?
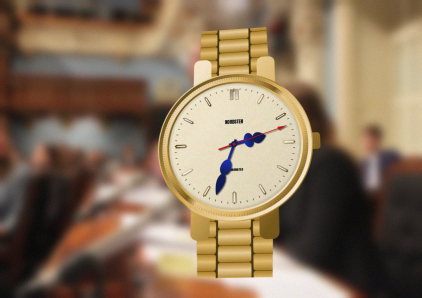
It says 2h33m12s
